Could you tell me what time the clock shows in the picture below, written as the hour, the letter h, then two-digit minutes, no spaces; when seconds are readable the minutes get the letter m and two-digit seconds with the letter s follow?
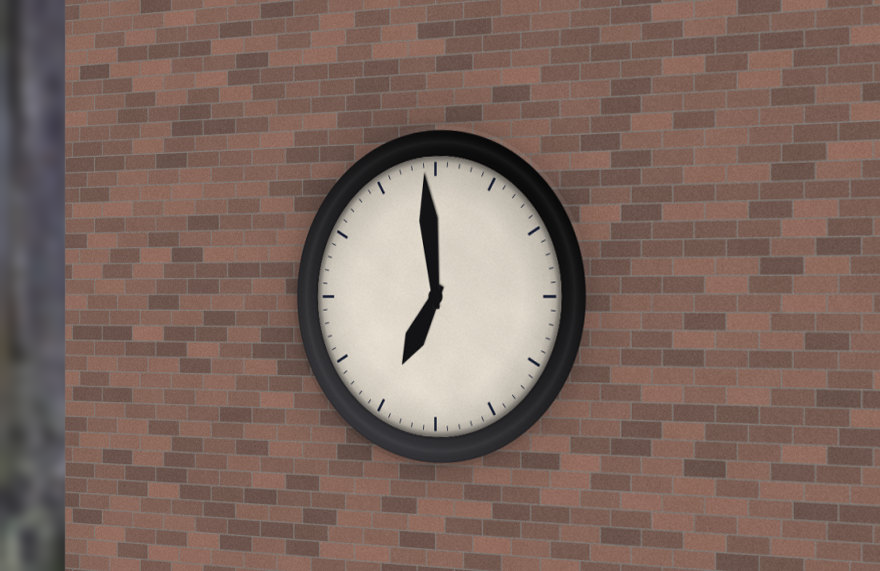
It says 6h59
